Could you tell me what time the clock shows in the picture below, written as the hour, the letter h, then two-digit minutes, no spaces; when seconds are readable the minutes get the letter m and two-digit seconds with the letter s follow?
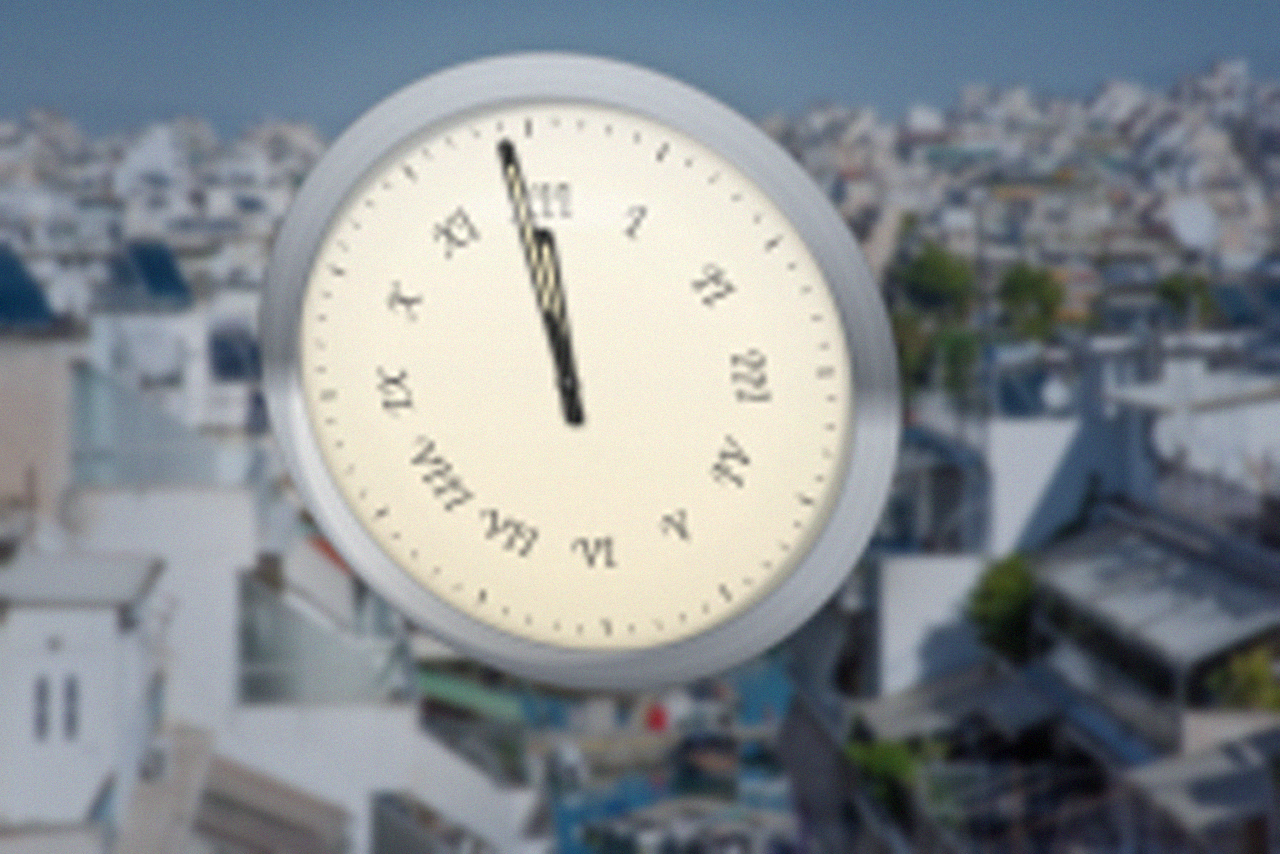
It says 11h59
